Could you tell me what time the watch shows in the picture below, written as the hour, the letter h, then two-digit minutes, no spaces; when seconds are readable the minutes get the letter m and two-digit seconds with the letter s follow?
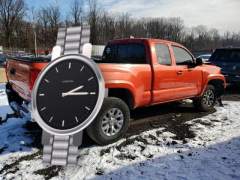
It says 2h15
